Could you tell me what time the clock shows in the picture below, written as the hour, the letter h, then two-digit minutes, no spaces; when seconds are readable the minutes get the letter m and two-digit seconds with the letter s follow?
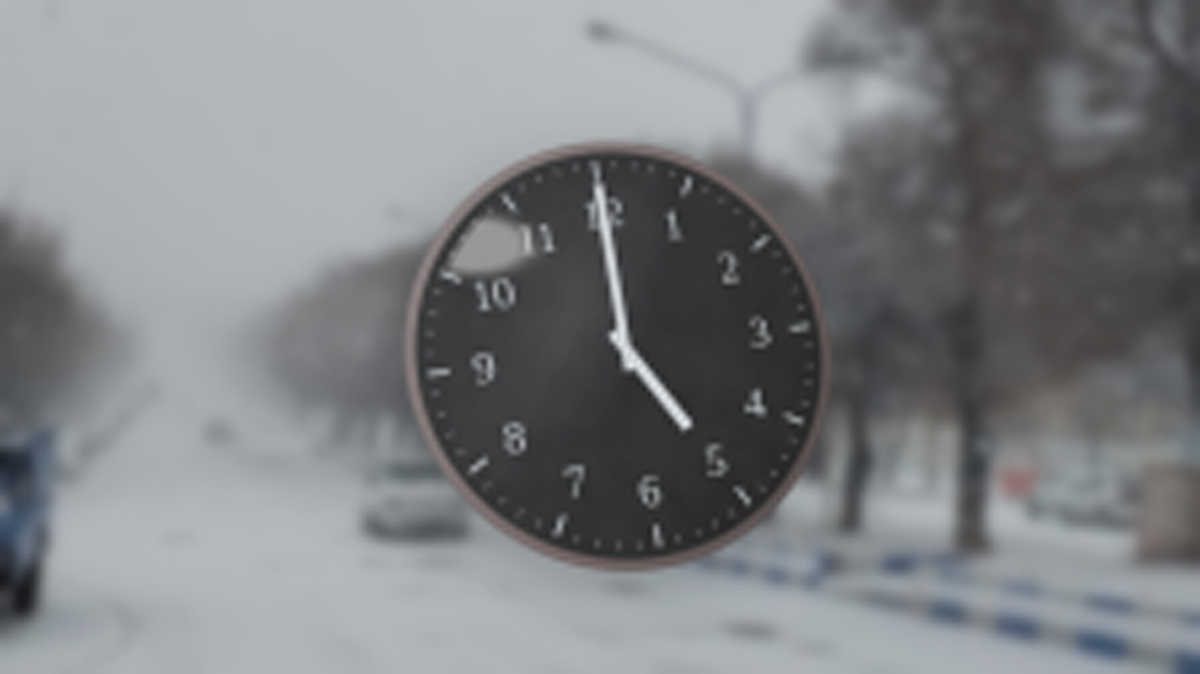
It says 5h00
